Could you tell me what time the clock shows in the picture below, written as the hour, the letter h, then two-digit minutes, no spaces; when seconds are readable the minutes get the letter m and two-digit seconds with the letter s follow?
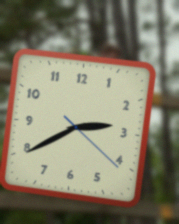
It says 2h39m21s
